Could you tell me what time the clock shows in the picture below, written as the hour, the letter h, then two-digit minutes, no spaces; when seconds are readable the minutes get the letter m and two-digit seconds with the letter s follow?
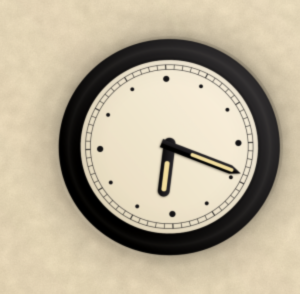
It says 6h19
